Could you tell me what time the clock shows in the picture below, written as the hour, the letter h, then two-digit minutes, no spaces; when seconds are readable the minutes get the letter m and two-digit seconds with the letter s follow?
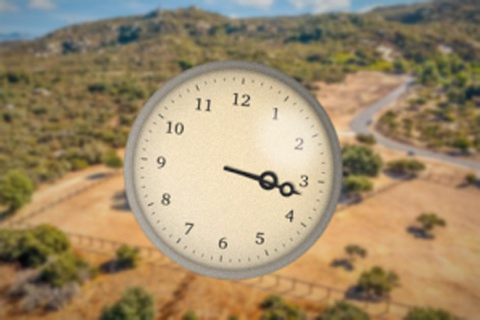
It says 3h17
